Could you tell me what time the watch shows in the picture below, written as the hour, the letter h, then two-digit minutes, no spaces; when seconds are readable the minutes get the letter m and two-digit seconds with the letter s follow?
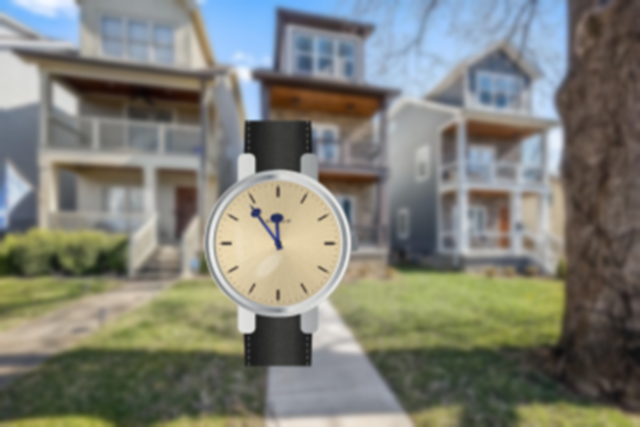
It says 11h54
